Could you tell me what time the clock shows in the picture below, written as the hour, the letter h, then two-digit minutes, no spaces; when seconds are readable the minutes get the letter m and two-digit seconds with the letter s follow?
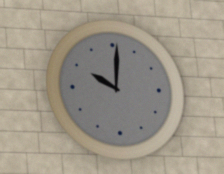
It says 10h01
